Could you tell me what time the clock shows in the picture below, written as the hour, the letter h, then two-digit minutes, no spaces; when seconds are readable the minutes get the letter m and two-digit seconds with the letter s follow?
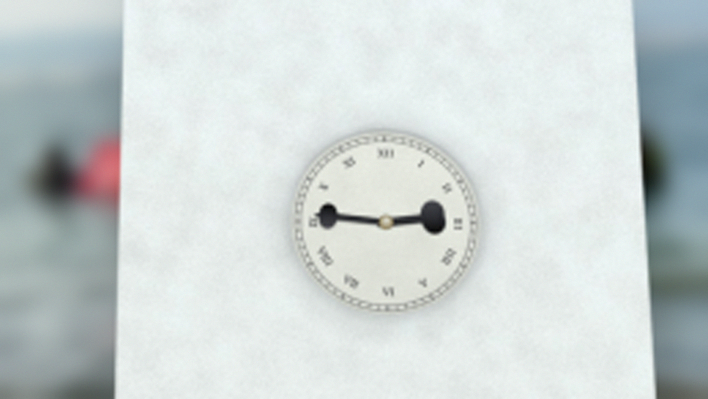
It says 2h46
